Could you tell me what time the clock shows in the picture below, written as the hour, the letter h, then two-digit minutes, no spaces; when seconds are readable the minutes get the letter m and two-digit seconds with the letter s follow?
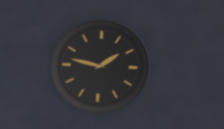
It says 1h47
